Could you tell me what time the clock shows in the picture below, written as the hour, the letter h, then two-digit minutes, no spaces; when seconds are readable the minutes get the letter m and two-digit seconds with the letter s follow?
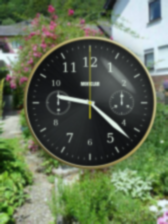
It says 9h22
